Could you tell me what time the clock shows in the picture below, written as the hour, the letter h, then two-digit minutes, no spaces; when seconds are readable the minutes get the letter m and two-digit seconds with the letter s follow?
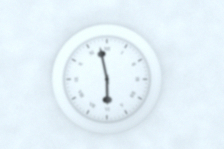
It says 5h58
